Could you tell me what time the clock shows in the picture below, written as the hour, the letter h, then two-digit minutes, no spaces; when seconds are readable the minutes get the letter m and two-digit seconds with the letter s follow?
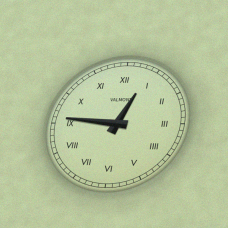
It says 12h46
